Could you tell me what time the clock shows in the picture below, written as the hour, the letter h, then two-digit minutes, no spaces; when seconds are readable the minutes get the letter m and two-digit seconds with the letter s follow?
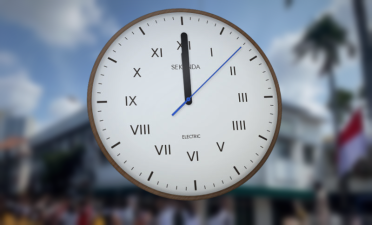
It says 12h00m08s
